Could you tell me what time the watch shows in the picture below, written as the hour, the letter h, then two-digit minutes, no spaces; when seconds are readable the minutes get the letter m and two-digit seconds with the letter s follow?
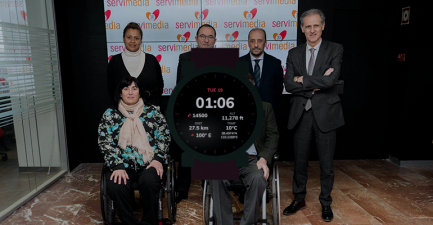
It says 1h06
